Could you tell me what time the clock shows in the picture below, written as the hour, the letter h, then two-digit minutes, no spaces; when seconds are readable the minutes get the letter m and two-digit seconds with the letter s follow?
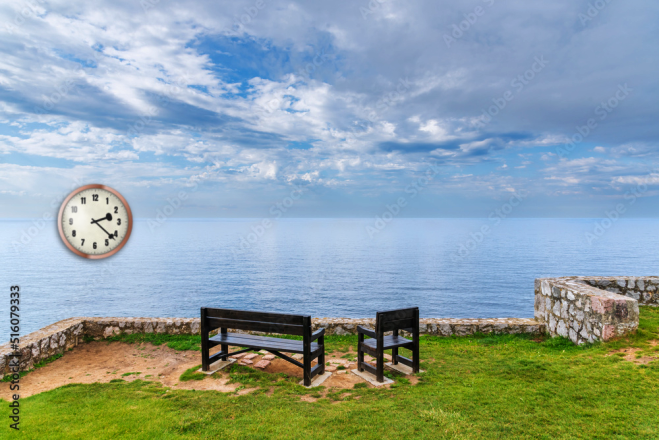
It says 2h22
